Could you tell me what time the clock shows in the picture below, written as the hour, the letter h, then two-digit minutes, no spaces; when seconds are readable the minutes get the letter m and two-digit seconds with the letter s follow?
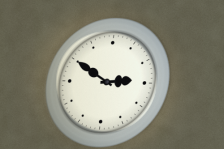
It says 2h50
